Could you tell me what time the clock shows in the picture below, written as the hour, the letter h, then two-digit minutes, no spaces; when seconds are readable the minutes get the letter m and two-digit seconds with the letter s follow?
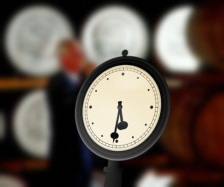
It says 5h31
